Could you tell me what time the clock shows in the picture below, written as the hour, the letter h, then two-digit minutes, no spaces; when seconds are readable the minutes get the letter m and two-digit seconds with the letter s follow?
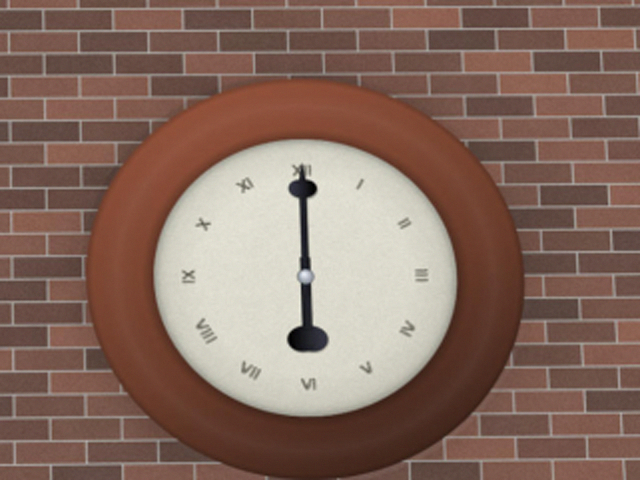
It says 6h00
